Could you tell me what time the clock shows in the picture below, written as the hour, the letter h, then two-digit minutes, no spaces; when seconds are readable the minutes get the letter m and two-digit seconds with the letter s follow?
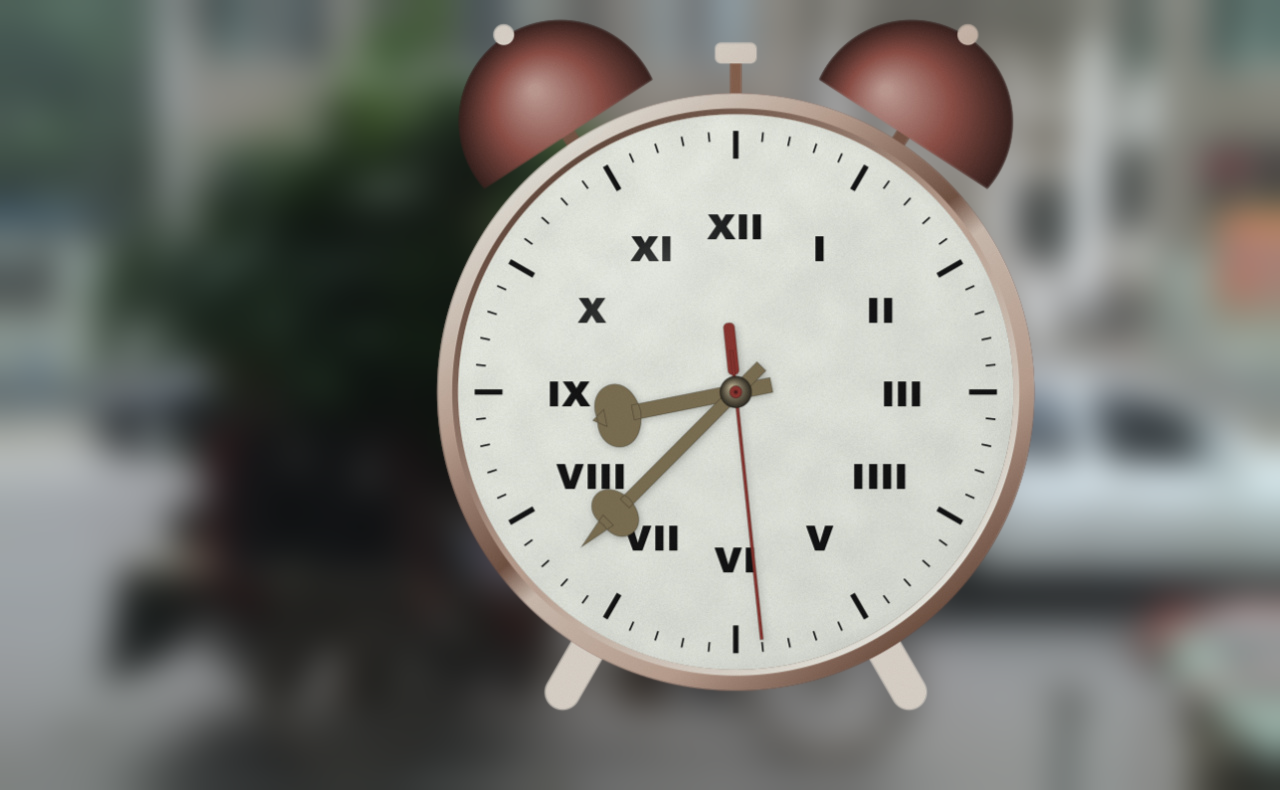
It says 8h37m29s
